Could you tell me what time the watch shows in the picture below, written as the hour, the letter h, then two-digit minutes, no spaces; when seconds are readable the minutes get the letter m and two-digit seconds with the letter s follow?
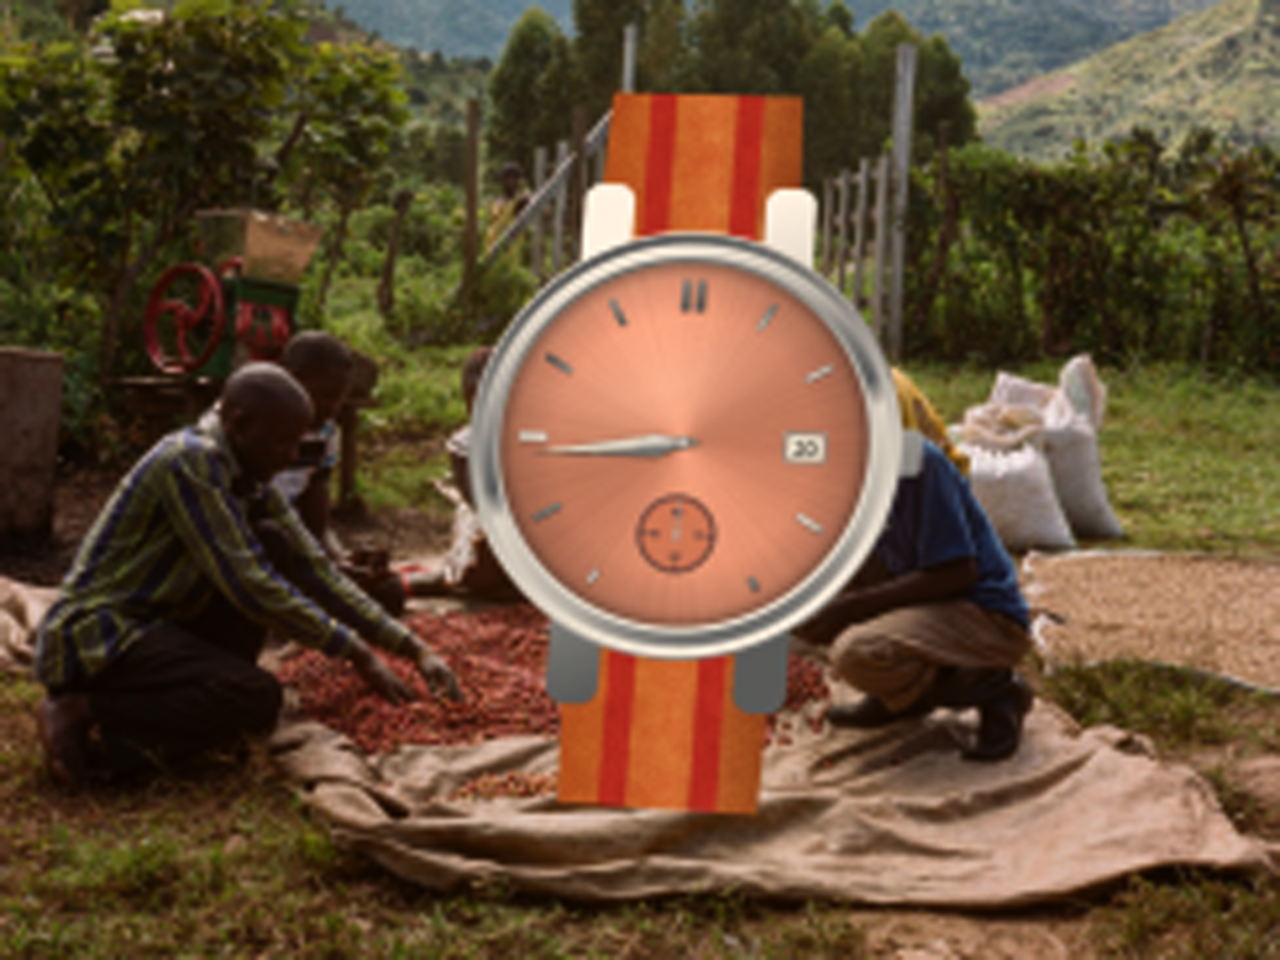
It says 8h44
